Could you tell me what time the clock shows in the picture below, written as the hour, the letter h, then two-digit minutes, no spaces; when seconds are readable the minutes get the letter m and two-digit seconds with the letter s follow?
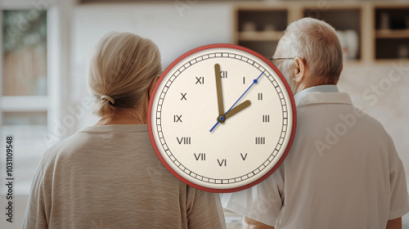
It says 1h59m07s
